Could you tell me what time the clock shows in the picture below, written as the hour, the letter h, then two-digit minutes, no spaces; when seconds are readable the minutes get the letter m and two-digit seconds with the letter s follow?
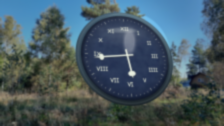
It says 5h44
